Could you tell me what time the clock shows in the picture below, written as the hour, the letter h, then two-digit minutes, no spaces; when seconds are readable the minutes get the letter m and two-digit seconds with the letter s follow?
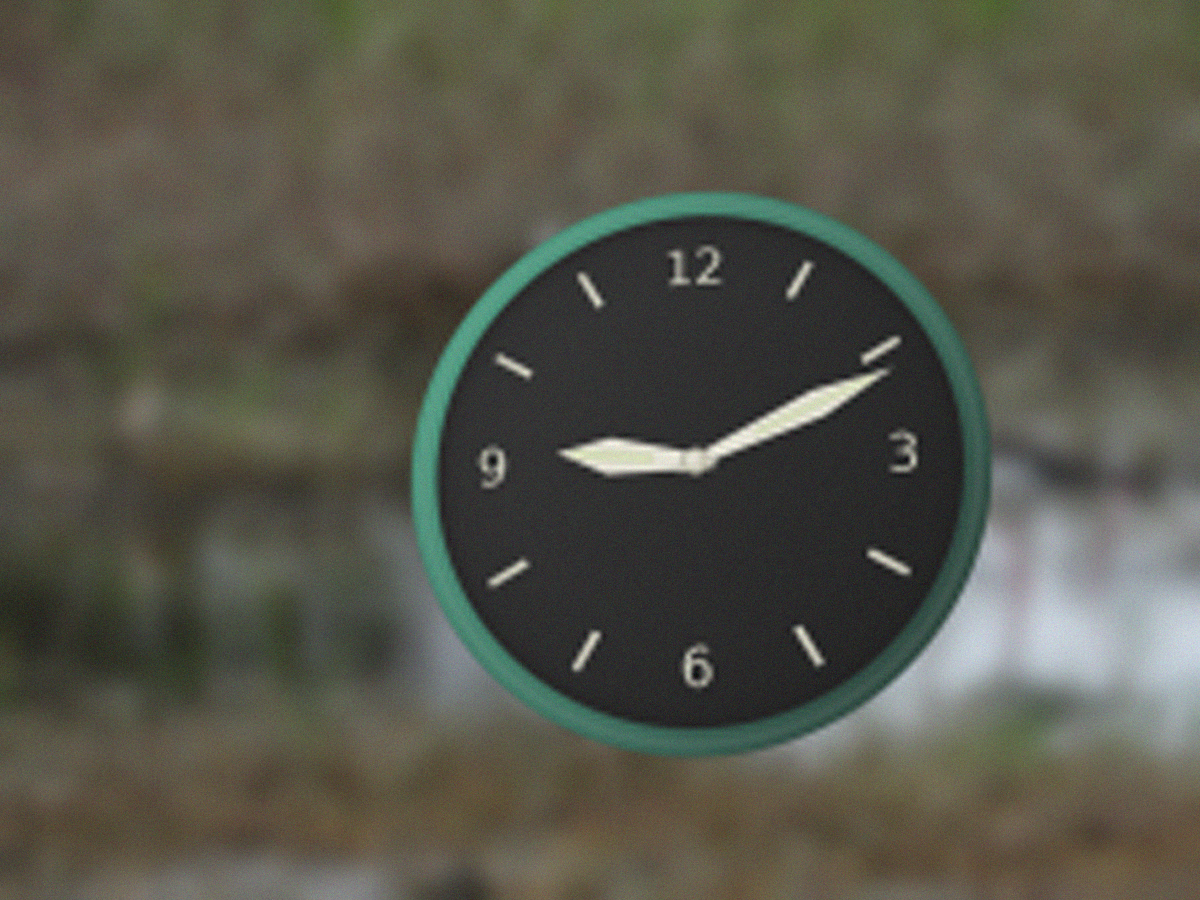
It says 9h11
